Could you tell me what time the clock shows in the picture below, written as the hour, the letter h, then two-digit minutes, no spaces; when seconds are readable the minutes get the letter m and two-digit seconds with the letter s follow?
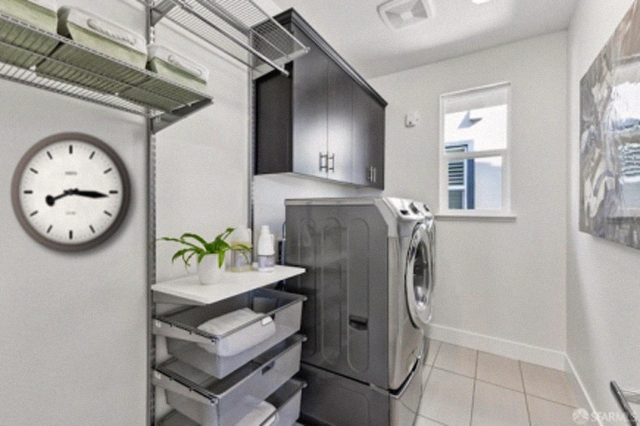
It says 8h16
